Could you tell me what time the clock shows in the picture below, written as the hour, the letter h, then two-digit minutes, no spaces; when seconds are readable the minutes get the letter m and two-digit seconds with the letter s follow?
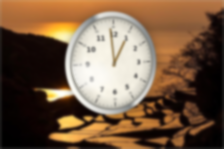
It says 12h59
